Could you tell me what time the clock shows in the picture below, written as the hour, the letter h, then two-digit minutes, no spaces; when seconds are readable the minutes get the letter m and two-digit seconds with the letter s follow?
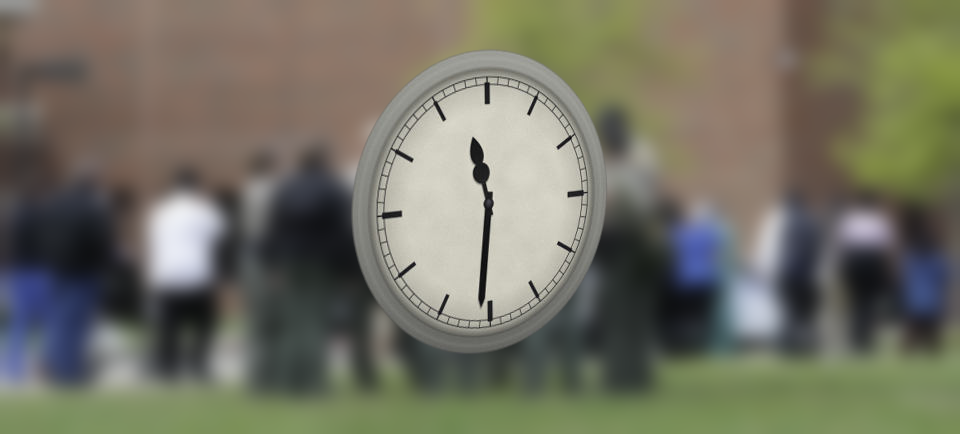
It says 11h31
